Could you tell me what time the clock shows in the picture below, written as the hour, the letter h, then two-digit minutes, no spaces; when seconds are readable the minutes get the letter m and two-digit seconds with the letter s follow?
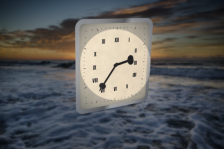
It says 2h36
